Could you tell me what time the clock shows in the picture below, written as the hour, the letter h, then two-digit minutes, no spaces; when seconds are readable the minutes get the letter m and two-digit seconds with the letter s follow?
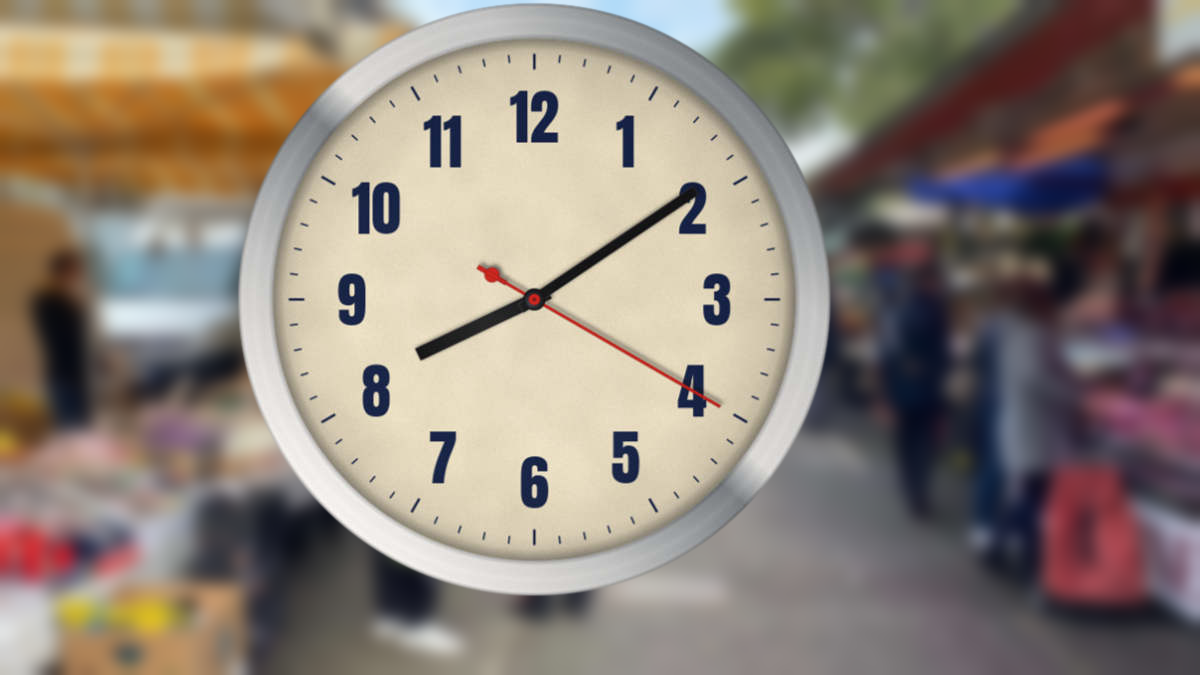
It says 8h09m20s
